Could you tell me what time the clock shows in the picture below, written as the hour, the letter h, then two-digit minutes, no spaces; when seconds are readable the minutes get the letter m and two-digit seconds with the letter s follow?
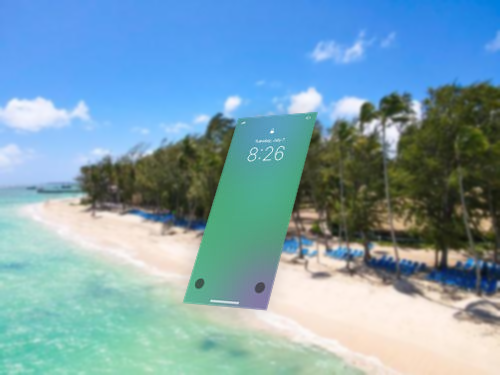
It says 8h26
